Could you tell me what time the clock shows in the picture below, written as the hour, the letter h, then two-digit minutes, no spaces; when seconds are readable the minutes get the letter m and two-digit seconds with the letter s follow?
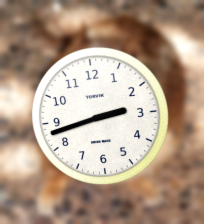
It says 2h43
